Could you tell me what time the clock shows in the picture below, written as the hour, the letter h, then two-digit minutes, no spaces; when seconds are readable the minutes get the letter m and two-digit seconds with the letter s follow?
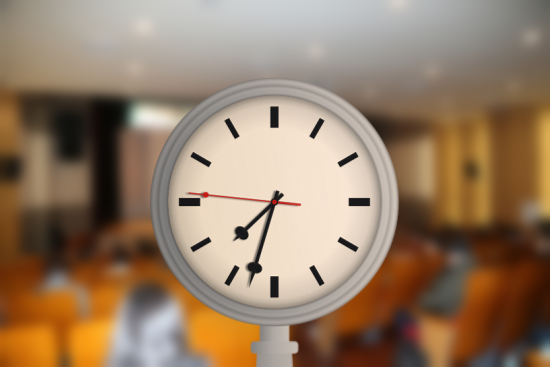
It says 7h32m46s
